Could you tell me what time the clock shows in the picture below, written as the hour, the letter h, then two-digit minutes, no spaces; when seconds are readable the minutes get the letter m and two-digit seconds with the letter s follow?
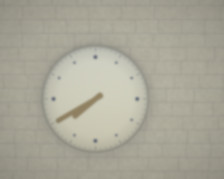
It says 7h40
